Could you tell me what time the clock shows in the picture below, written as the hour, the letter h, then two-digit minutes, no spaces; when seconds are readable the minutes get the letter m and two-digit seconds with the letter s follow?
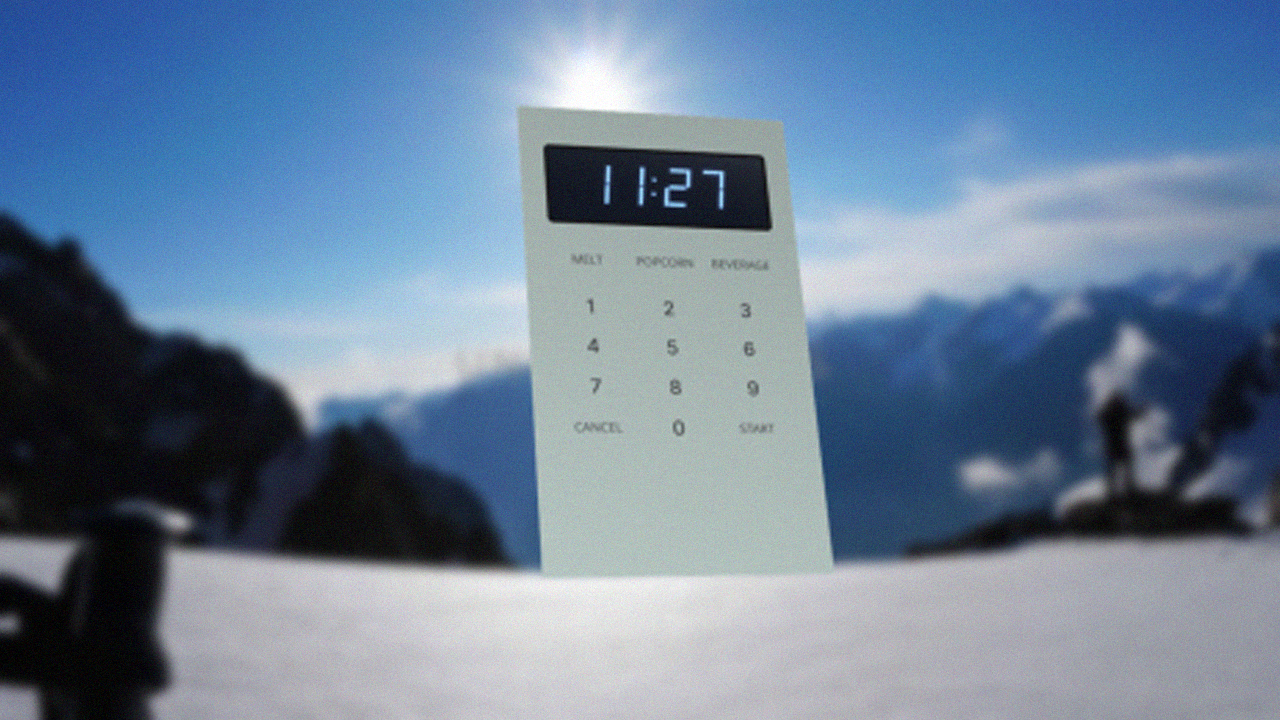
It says 11h27
